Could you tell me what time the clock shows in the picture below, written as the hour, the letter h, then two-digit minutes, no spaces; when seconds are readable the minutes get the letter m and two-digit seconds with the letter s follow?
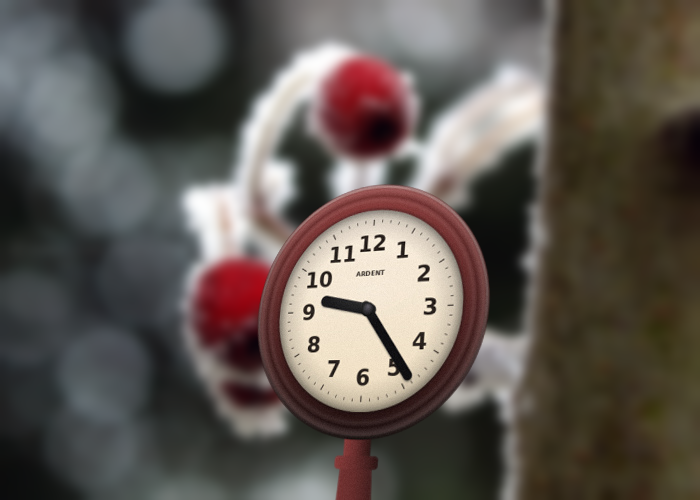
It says 9h24
